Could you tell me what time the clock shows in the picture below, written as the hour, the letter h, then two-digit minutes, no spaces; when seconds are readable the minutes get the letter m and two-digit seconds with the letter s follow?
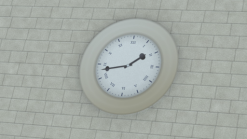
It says 1h43
